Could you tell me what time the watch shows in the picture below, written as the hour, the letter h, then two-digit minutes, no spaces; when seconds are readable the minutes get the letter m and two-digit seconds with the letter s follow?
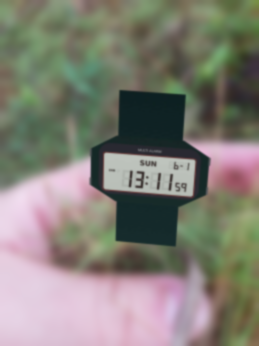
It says 13h11
